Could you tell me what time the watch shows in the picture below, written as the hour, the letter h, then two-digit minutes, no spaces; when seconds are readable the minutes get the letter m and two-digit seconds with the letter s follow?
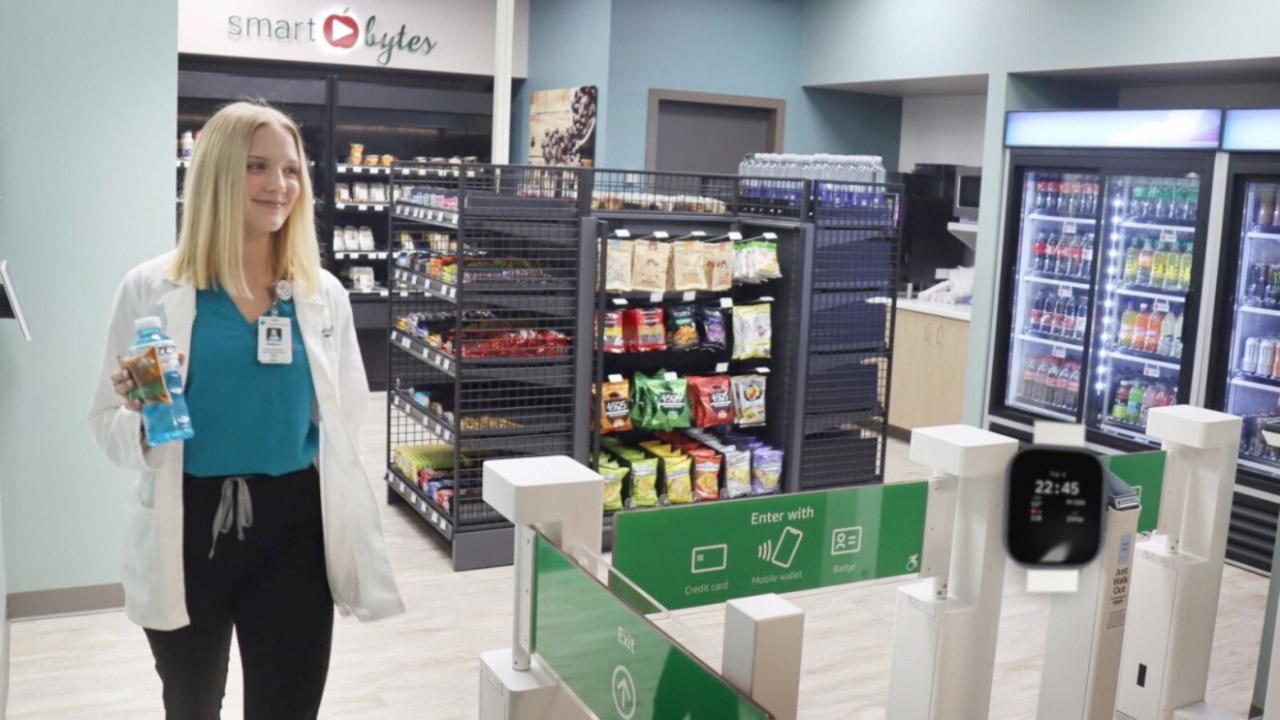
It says 22h45
